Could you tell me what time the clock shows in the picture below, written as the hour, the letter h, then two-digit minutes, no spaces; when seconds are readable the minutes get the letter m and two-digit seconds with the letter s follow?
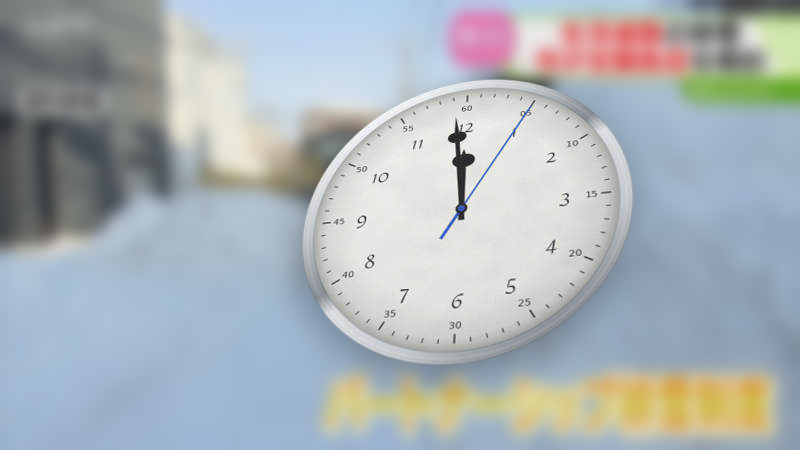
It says 11h59m05s
